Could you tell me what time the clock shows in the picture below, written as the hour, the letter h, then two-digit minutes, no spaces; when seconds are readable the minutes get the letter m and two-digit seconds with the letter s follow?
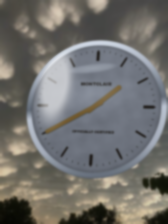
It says 1h40
